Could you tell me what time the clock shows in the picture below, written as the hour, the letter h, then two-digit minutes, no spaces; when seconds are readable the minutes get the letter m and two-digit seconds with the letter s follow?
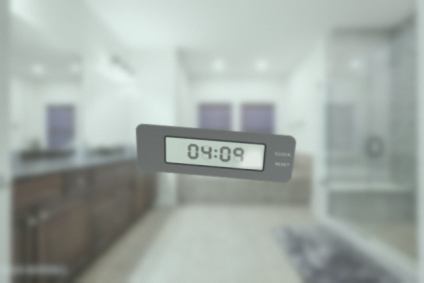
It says 4h09
